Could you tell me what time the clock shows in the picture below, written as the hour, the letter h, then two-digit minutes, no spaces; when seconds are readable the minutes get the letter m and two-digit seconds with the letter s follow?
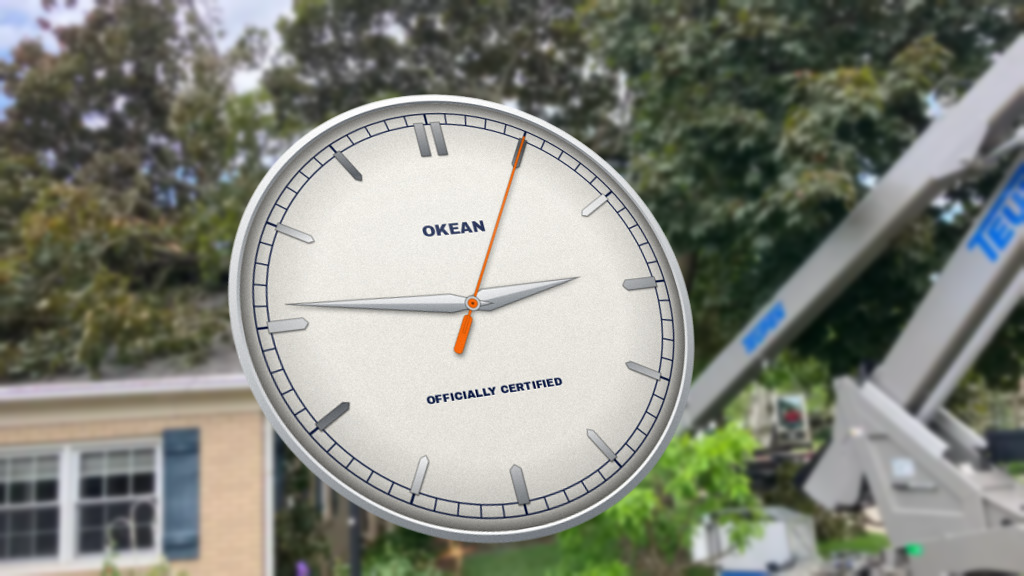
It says 2h46m05s
